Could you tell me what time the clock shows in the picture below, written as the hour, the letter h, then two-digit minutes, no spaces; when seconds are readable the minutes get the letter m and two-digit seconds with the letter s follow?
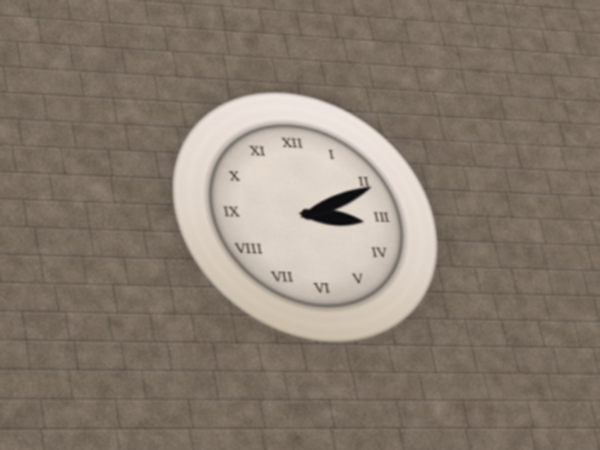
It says 3h11
